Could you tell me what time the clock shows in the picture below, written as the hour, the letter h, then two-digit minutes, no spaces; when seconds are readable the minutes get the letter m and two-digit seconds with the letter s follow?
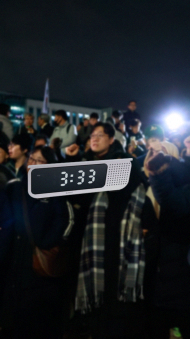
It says 3h33
